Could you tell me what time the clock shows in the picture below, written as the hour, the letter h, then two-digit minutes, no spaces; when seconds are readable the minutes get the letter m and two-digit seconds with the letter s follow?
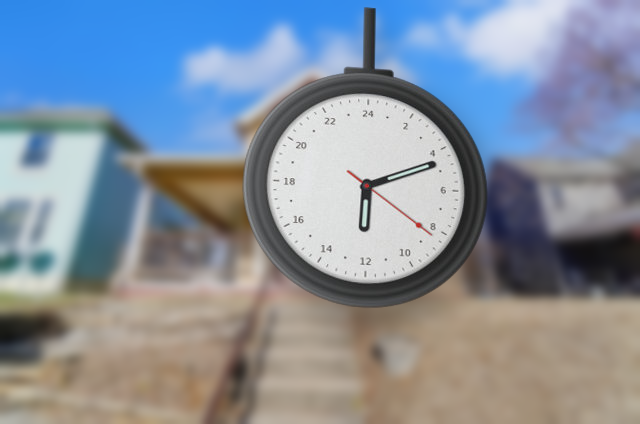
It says 12h11m21s
